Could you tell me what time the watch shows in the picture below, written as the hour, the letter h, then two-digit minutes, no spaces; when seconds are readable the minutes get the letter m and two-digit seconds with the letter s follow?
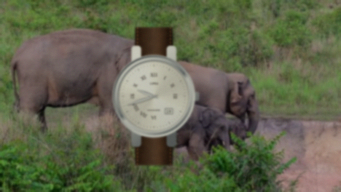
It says 9h42
